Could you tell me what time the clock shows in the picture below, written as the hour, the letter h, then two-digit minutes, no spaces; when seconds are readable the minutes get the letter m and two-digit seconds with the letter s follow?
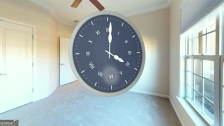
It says 4h01
